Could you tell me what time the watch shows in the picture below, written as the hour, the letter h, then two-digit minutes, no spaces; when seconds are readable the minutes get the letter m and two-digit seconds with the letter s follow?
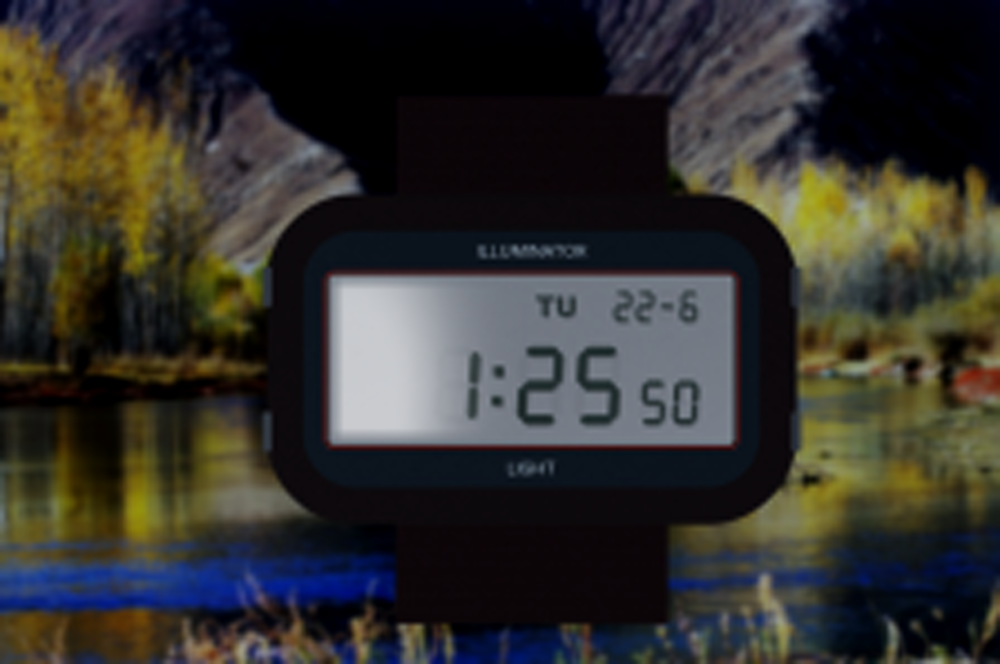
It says 1h25m50s
